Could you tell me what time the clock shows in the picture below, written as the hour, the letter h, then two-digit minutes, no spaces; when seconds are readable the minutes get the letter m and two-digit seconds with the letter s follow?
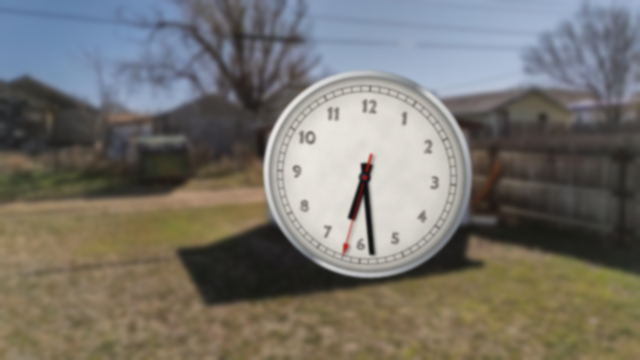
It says 6h28m32s
